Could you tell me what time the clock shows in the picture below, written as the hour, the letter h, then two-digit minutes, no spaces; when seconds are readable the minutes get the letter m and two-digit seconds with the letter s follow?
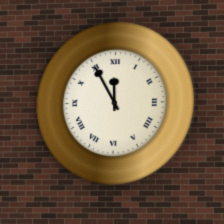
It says 11h55
